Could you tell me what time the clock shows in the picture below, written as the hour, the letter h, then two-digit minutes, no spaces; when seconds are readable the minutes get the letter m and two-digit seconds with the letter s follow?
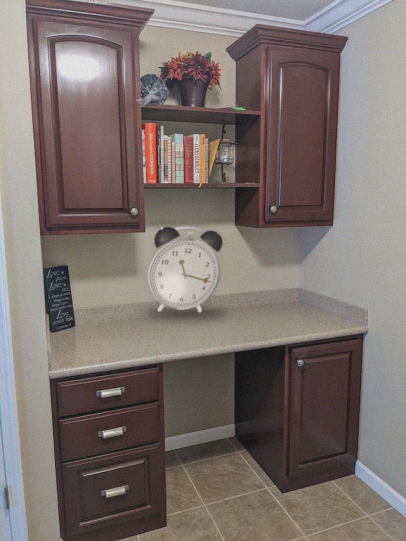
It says 11h17
